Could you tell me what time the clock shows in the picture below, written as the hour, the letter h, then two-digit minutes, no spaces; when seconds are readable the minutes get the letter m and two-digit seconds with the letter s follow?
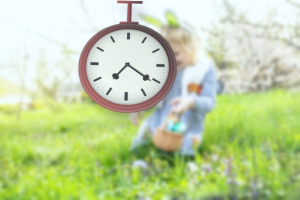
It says 7h21
